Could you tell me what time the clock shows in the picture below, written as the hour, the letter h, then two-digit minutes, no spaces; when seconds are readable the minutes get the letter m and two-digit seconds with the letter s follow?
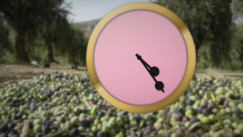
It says 4h24
